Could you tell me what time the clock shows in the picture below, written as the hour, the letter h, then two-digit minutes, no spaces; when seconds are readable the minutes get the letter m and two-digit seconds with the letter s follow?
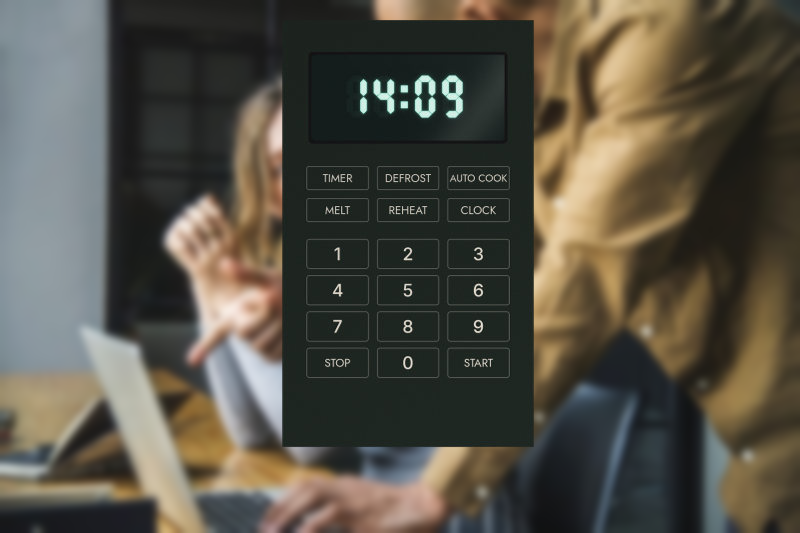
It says 14h09
